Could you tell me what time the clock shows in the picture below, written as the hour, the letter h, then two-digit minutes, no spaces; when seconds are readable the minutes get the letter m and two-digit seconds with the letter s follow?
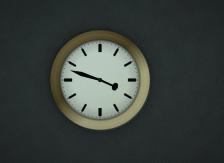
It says 3h48
